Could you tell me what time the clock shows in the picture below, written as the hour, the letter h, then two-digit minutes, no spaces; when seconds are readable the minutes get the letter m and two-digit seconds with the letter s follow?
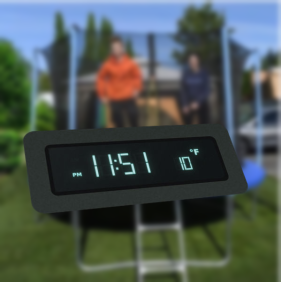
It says 11h51
